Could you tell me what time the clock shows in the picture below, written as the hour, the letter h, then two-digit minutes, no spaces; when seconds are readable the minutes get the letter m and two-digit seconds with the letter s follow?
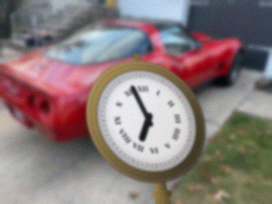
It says 6h57
